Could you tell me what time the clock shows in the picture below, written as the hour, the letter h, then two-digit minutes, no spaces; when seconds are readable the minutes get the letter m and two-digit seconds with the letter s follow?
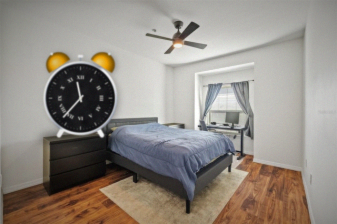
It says 11h37
